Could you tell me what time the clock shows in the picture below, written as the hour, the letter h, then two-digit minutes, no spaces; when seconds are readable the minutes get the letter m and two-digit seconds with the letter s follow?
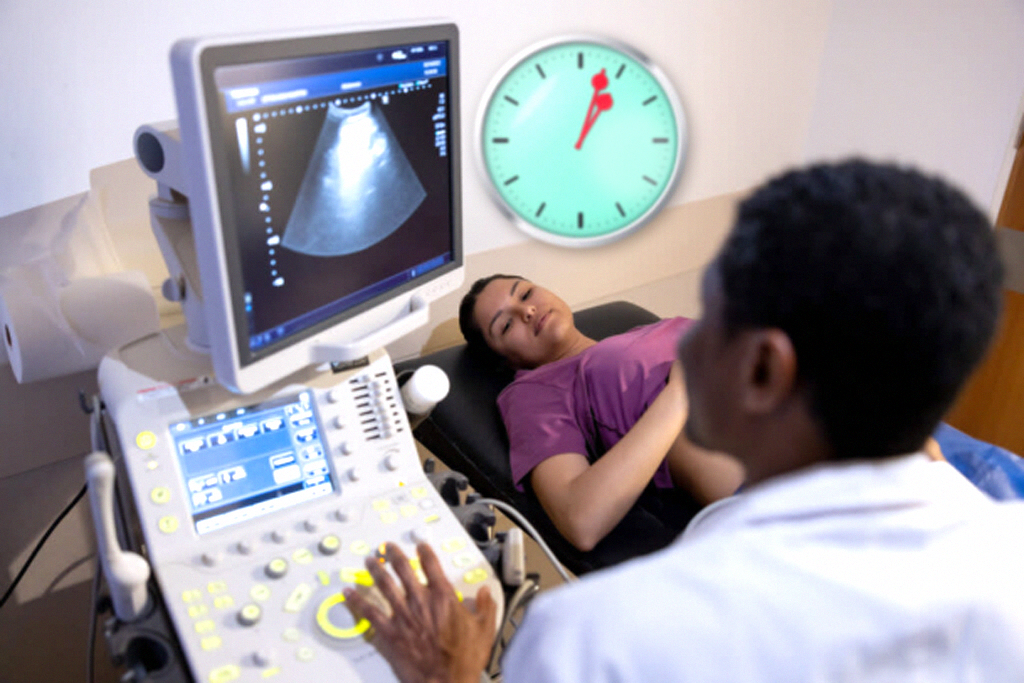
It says 1h03
